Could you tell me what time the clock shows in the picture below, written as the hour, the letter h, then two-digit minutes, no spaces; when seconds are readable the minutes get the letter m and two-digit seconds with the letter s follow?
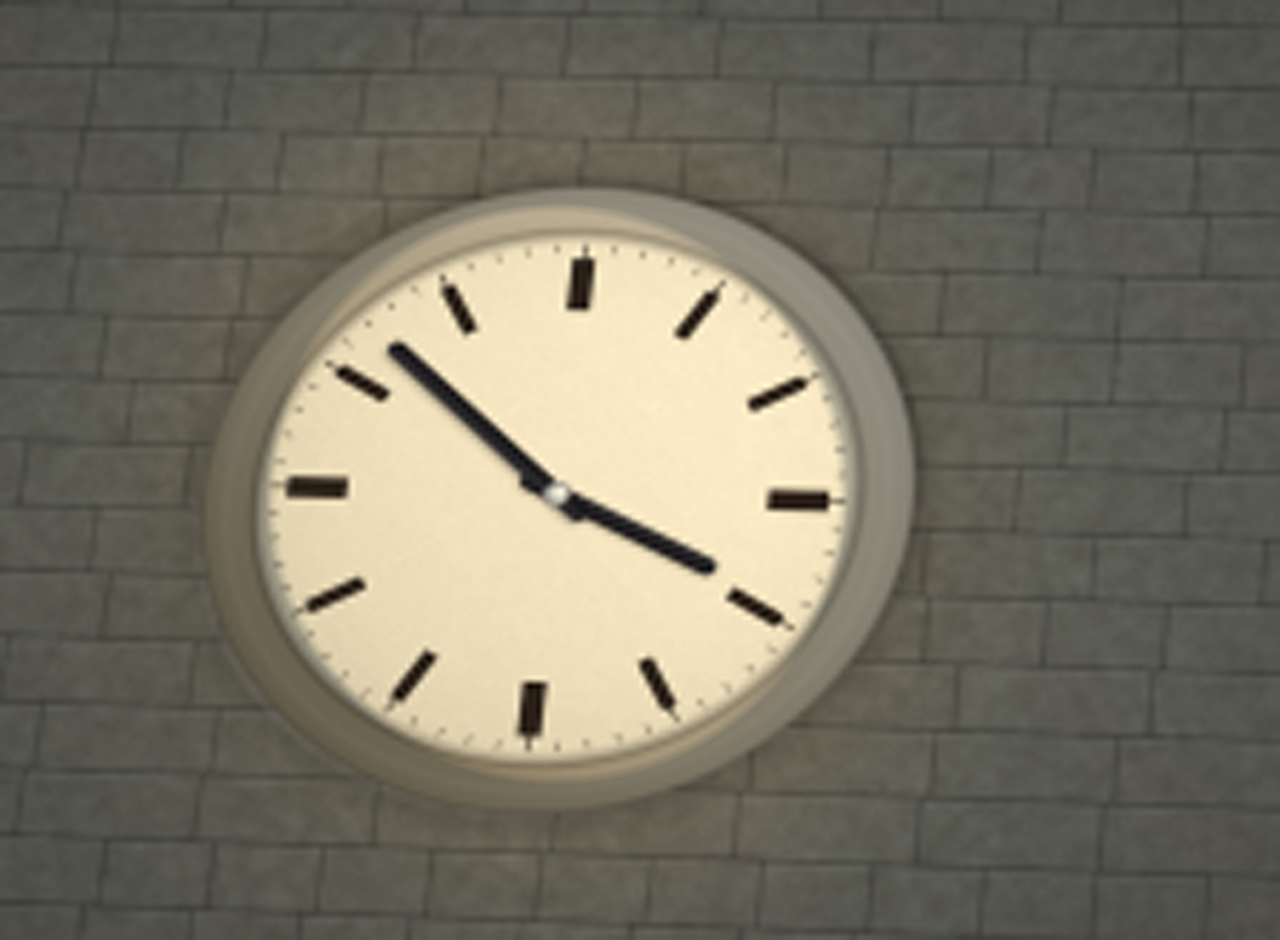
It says 3h52
